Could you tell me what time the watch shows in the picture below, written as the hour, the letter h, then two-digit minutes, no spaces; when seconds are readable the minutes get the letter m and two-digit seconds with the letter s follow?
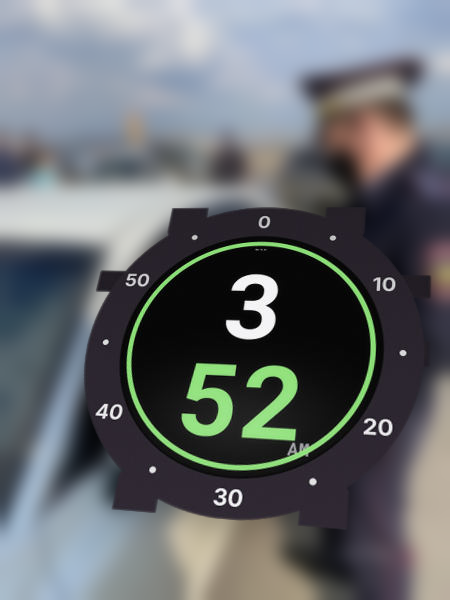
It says 3h52
